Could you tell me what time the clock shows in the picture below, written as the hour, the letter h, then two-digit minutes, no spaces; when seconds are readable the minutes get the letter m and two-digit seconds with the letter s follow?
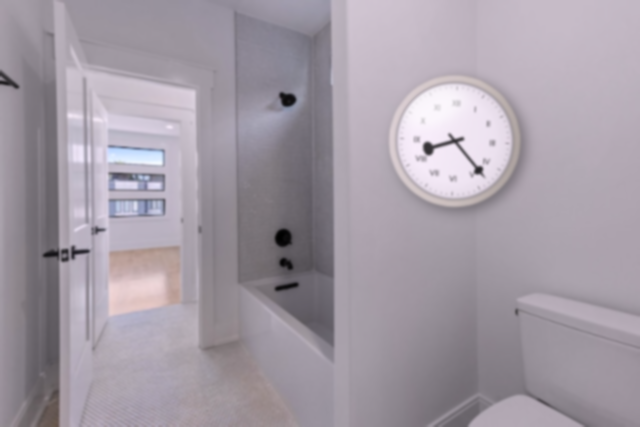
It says 8h23
